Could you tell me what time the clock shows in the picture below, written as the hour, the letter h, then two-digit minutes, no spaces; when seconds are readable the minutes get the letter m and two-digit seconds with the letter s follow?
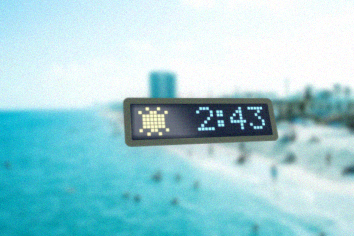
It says 2h43
